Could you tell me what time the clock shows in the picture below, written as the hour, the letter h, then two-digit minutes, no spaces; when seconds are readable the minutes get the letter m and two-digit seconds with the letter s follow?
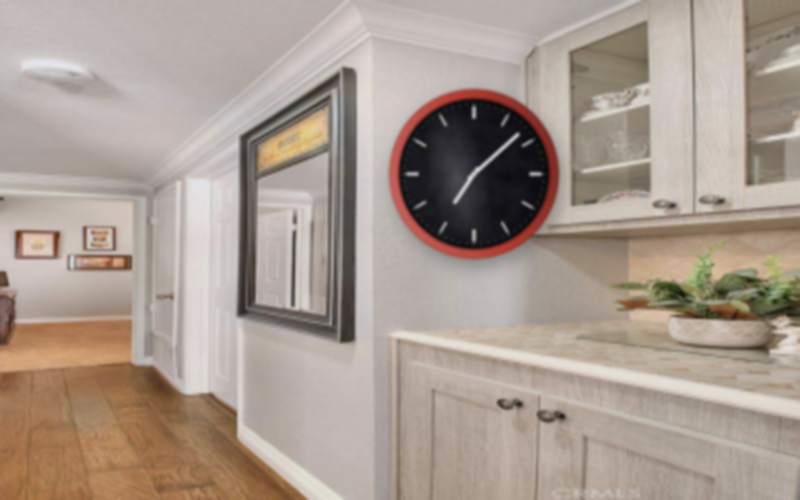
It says 7h08
